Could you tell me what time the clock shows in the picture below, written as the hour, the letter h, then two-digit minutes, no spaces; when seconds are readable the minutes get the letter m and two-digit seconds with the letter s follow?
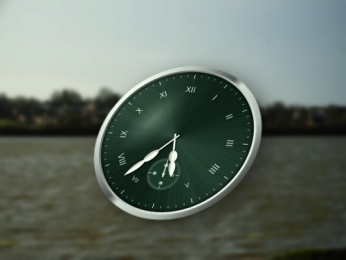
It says 5h37
